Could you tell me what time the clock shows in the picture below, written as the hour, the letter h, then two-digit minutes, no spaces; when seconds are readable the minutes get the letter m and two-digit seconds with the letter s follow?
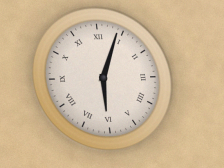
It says 6h04
